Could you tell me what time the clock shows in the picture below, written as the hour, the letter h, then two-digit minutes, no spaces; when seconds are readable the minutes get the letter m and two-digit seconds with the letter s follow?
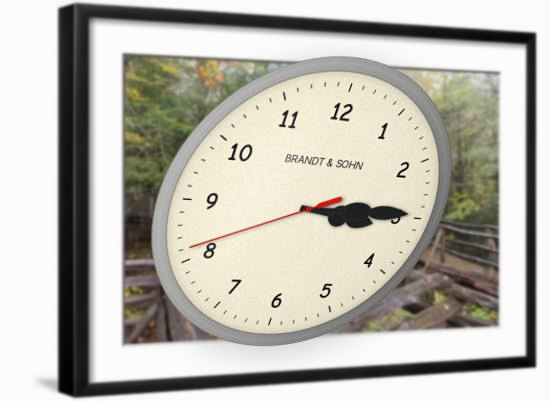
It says 3h14m41s
